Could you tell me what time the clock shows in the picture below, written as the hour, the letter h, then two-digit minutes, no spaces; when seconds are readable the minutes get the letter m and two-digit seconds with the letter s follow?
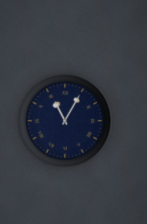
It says 11h05
